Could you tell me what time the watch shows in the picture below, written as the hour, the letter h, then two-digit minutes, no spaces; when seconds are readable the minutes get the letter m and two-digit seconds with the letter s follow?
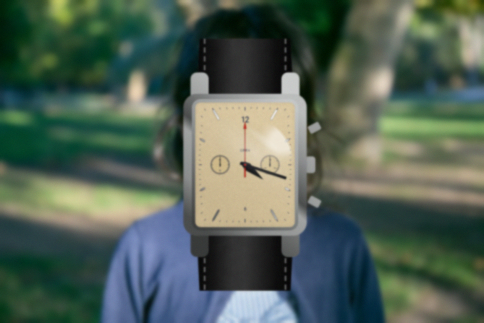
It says 4h18
